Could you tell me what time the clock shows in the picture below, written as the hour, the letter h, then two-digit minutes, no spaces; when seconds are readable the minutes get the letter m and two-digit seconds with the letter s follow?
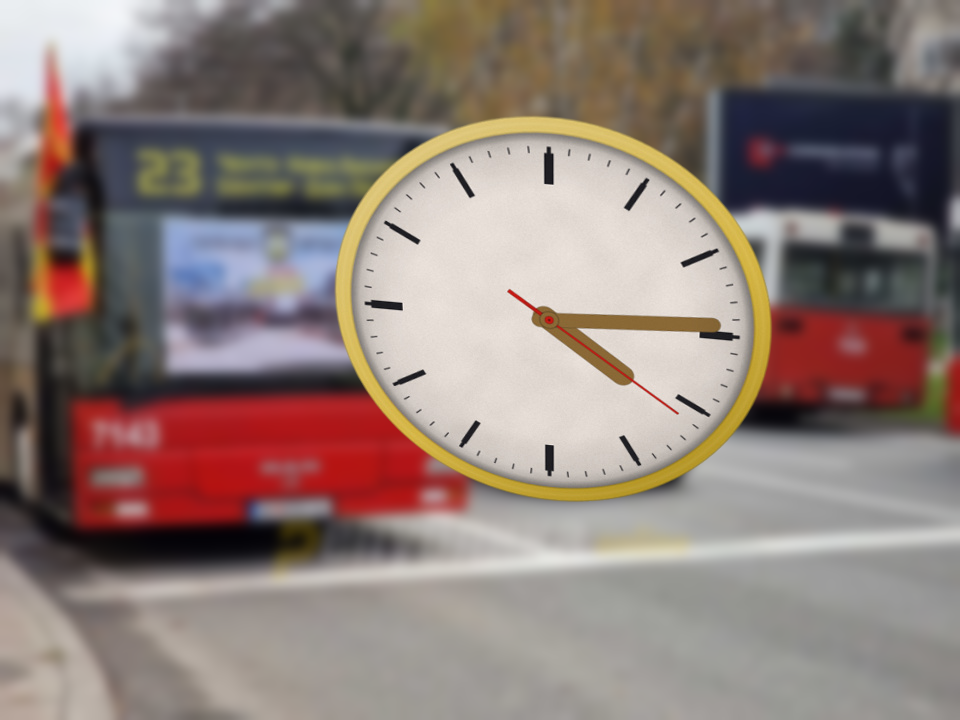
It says 4h14m21s
